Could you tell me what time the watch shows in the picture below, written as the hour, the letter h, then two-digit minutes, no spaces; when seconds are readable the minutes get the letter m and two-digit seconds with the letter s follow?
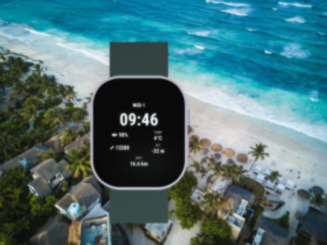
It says 9h46
